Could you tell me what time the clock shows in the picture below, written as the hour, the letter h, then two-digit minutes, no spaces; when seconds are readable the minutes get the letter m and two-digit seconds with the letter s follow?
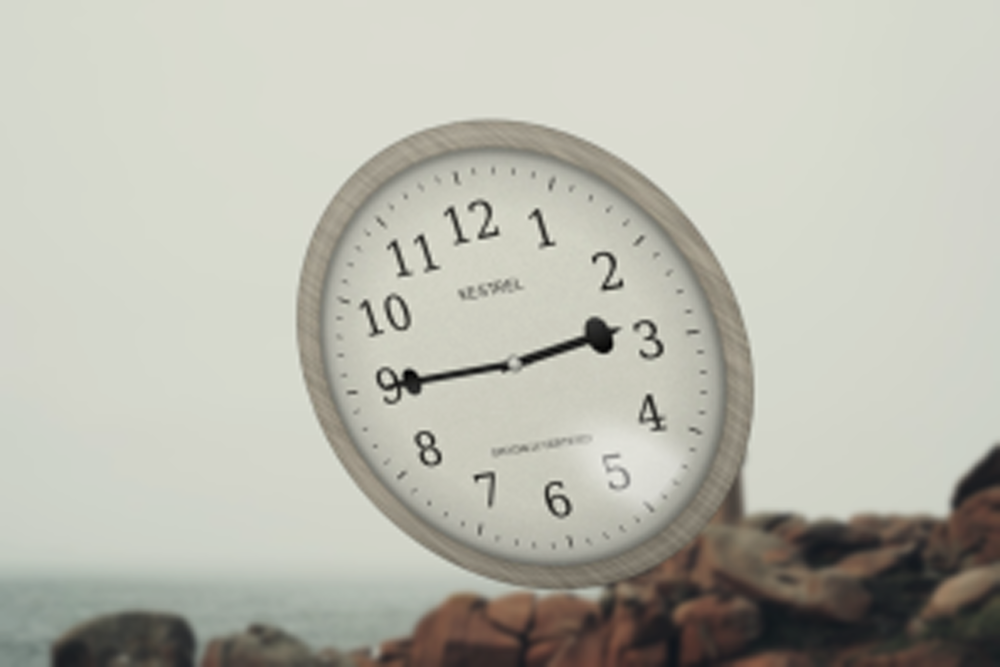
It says 2h45
